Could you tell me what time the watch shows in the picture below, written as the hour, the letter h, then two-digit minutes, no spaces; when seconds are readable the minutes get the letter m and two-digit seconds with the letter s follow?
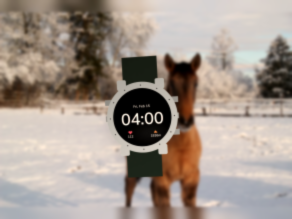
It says 4h00
